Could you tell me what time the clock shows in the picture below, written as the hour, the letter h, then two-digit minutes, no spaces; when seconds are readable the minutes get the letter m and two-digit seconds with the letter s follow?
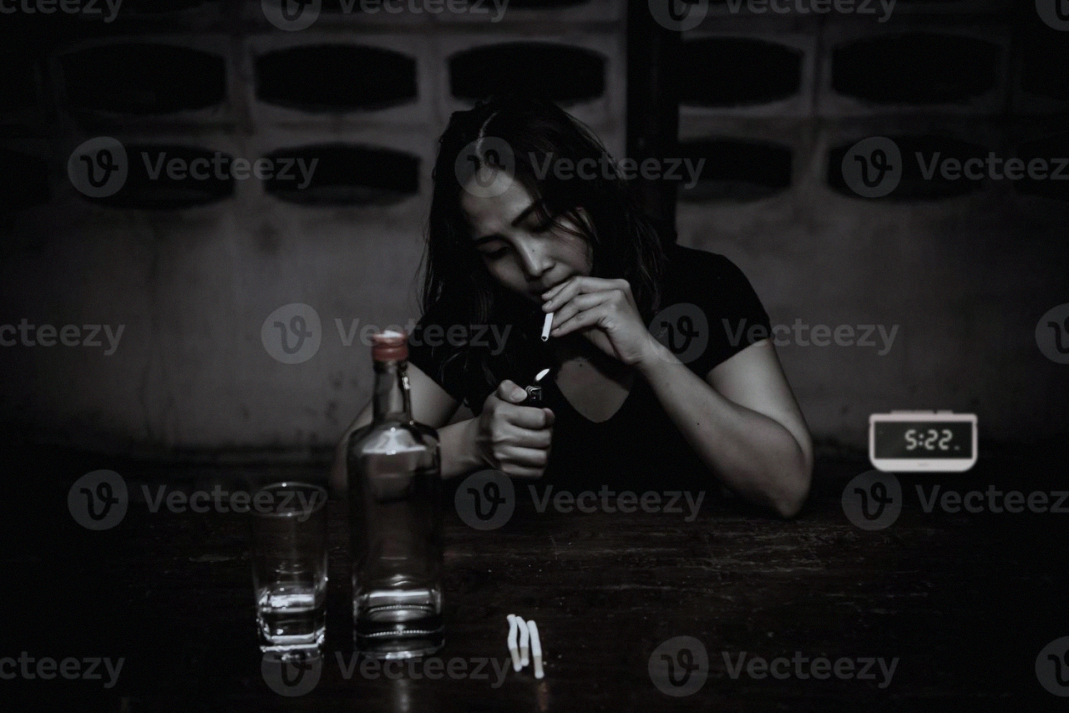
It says 5h22
